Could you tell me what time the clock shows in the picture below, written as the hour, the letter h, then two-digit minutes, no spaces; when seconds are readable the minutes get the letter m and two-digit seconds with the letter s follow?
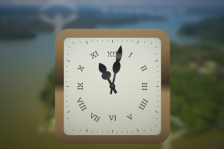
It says 11h02
